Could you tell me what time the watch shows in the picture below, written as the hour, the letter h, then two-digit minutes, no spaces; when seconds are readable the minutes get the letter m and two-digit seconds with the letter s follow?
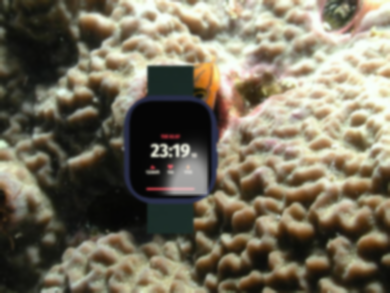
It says 23h19
